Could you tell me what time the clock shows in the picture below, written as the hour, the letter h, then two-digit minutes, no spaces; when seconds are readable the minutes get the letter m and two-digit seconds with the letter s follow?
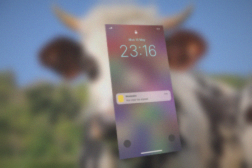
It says 23h16
